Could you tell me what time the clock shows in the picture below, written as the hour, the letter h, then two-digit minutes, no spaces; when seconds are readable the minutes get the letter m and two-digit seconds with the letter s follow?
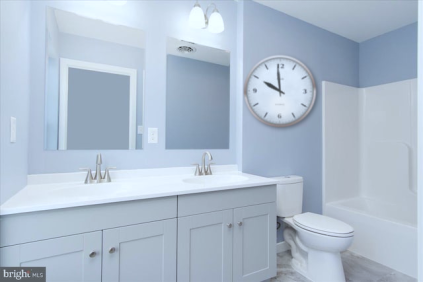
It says 9h59
